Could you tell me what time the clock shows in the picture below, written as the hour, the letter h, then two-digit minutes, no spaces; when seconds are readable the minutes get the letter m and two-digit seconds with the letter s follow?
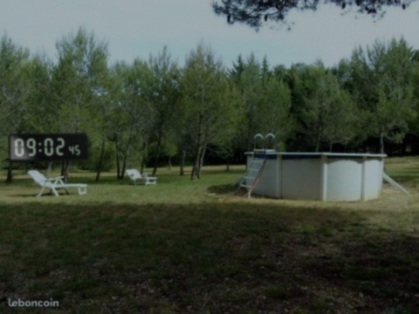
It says 9h02
